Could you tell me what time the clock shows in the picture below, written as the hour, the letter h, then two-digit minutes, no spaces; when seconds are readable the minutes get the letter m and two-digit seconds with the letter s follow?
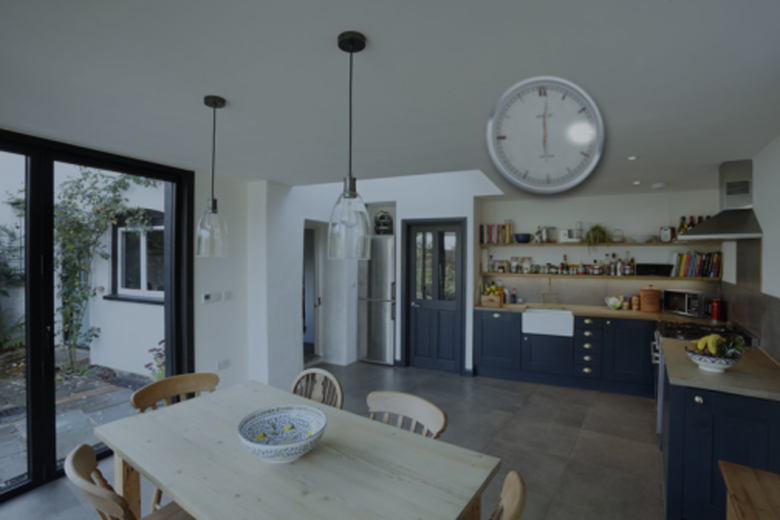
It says 6h01
